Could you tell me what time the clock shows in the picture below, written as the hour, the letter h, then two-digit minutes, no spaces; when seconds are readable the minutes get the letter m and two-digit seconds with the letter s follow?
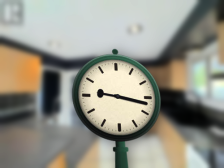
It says 9h17
